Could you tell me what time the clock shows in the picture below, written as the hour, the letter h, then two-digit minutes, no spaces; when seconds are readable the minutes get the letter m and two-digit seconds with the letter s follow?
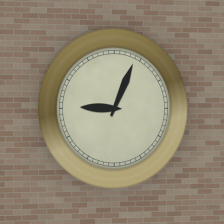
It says 9h04
